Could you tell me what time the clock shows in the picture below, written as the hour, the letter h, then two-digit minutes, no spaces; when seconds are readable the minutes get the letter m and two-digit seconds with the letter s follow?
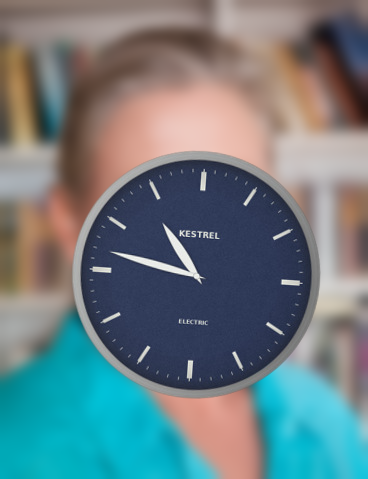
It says 10h47
